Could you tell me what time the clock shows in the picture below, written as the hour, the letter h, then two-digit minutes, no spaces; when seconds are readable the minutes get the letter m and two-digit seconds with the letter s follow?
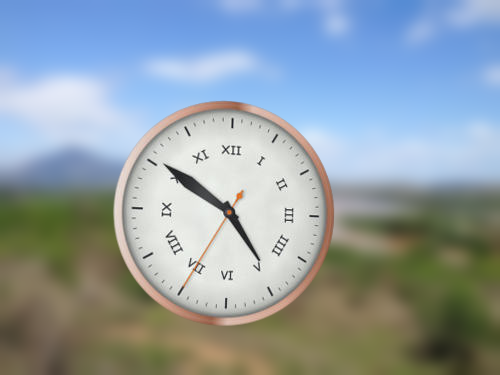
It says 4h50m35s
